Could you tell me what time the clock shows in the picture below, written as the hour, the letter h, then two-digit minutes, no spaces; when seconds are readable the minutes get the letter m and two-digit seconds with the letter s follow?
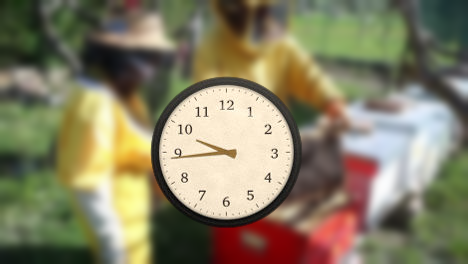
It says 9h44
